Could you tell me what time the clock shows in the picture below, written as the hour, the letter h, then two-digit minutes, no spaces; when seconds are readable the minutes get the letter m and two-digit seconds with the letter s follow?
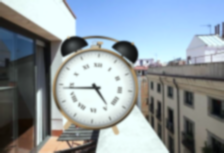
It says 4h44
